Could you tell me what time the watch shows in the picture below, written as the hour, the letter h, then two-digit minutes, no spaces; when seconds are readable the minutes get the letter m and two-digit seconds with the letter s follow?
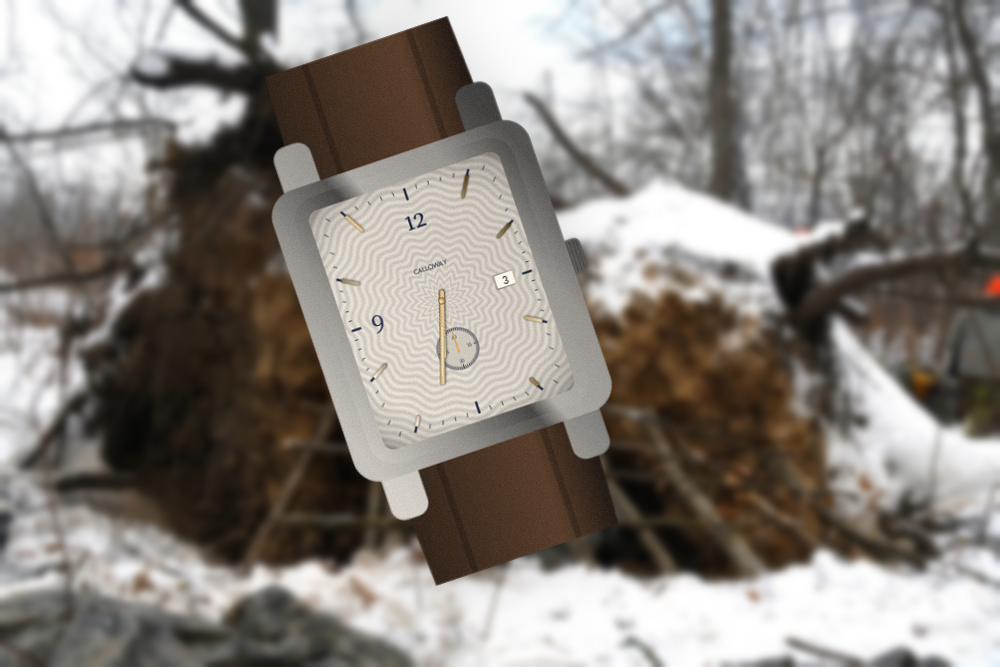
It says 6h33
